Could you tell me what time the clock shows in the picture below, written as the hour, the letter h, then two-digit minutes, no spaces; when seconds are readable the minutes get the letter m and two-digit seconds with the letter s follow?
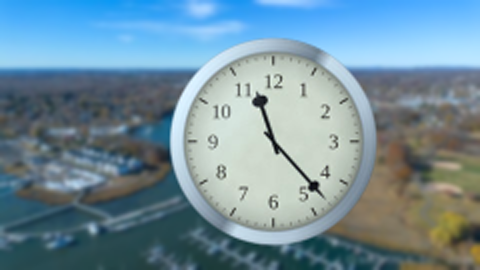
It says 11h23
